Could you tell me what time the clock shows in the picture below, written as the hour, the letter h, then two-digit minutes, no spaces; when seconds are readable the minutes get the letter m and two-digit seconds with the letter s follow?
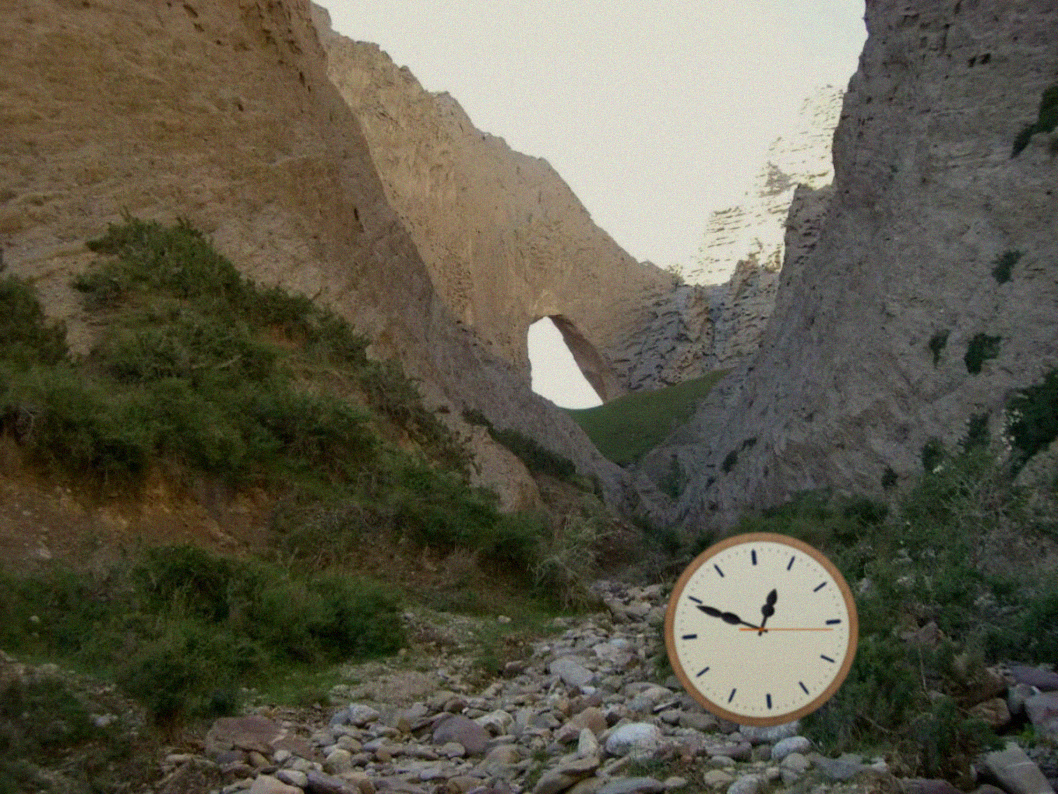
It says 12h49m16s
